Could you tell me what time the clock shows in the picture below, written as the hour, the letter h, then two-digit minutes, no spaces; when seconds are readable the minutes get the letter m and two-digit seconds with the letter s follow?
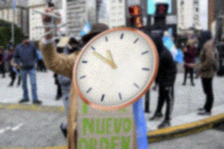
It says 10h49
